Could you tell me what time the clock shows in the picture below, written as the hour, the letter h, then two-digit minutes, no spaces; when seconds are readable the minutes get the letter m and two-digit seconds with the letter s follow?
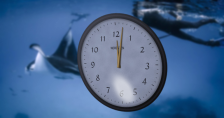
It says 12h02
